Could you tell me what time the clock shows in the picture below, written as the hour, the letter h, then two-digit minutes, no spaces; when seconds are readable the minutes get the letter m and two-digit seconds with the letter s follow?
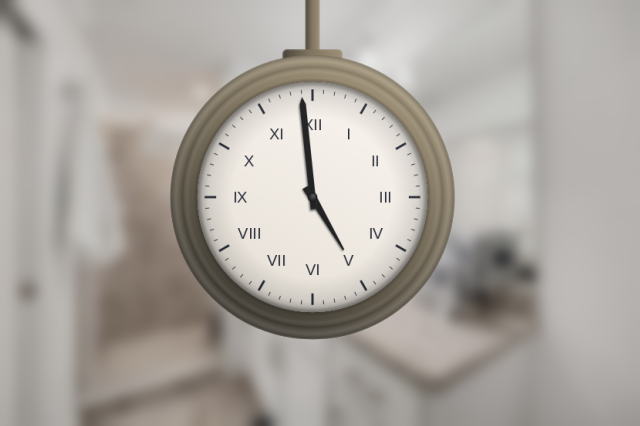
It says 4h59
